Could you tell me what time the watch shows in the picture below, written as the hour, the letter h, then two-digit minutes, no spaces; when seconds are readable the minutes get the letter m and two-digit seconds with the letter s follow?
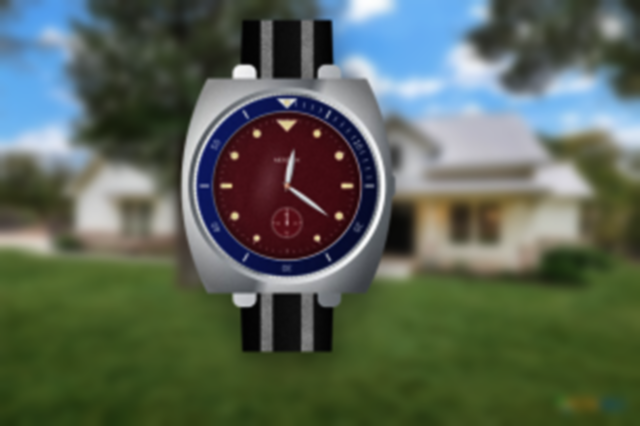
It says 12h21
